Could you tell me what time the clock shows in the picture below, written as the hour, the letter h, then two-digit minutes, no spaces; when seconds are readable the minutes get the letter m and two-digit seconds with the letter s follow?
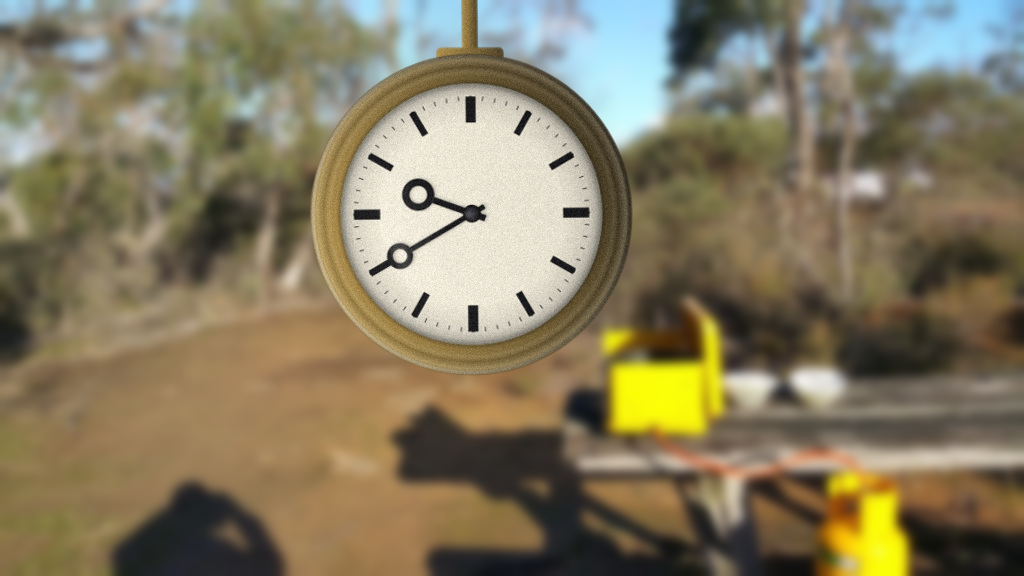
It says 9h40
